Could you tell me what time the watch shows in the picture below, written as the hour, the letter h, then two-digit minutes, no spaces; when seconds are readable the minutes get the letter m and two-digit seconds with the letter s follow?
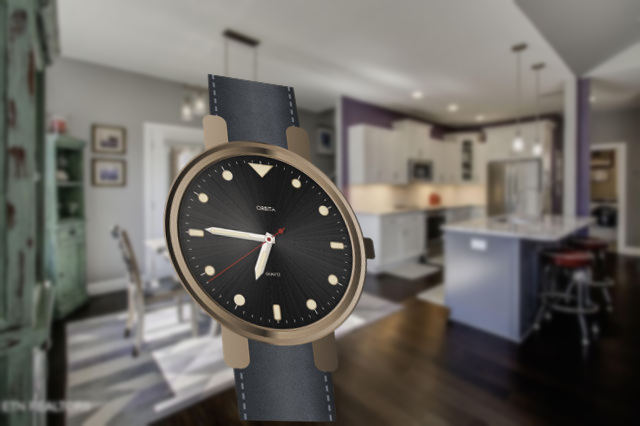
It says 6h45m39s
